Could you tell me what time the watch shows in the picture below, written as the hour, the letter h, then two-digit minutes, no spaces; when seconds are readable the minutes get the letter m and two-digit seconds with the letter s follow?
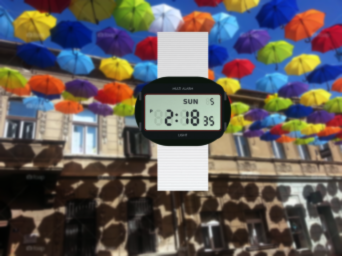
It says 2h18m35s
